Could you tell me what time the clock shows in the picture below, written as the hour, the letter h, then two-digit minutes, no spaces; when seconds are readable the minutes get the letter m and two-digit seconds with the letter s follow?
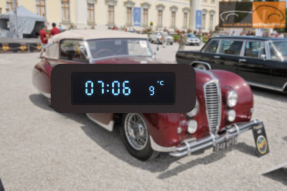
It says 7h06
